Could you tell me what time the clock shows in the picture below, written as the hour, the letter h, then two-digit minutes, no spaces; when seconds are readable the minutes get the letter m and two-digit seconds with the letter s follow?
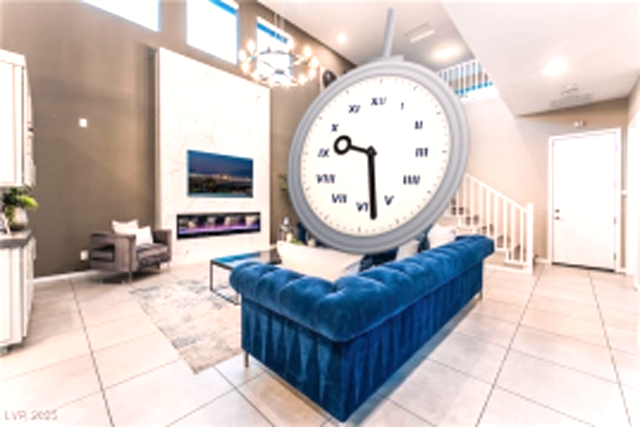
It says 9h28
